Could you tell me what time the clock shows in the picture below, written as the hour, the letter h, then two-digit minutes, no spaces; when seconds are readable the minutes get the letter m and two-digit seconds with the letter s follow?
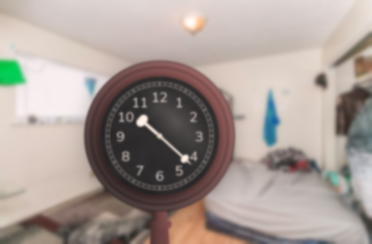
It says 10h22
